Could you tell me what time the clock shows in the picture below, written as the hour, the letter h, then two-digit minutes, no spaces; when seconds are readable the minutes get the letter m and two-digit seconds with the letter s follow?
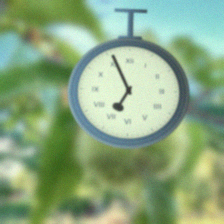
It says 6h56
